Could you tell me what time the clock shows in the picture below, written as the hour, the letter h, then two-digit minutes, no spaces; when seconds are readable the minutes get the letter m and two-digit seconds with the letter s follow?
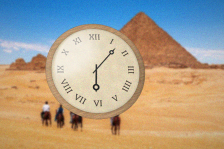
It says 6h07
